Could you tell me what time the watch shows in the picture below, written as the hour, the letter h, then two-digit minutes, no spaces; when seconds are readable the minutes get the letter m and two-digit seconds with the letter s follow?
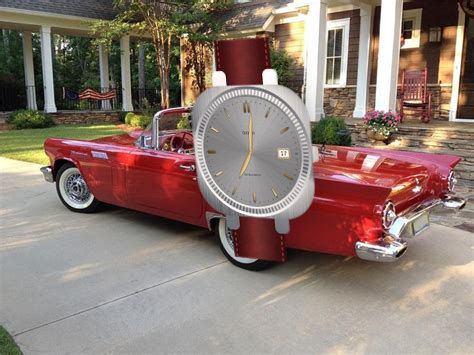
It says 7h01
